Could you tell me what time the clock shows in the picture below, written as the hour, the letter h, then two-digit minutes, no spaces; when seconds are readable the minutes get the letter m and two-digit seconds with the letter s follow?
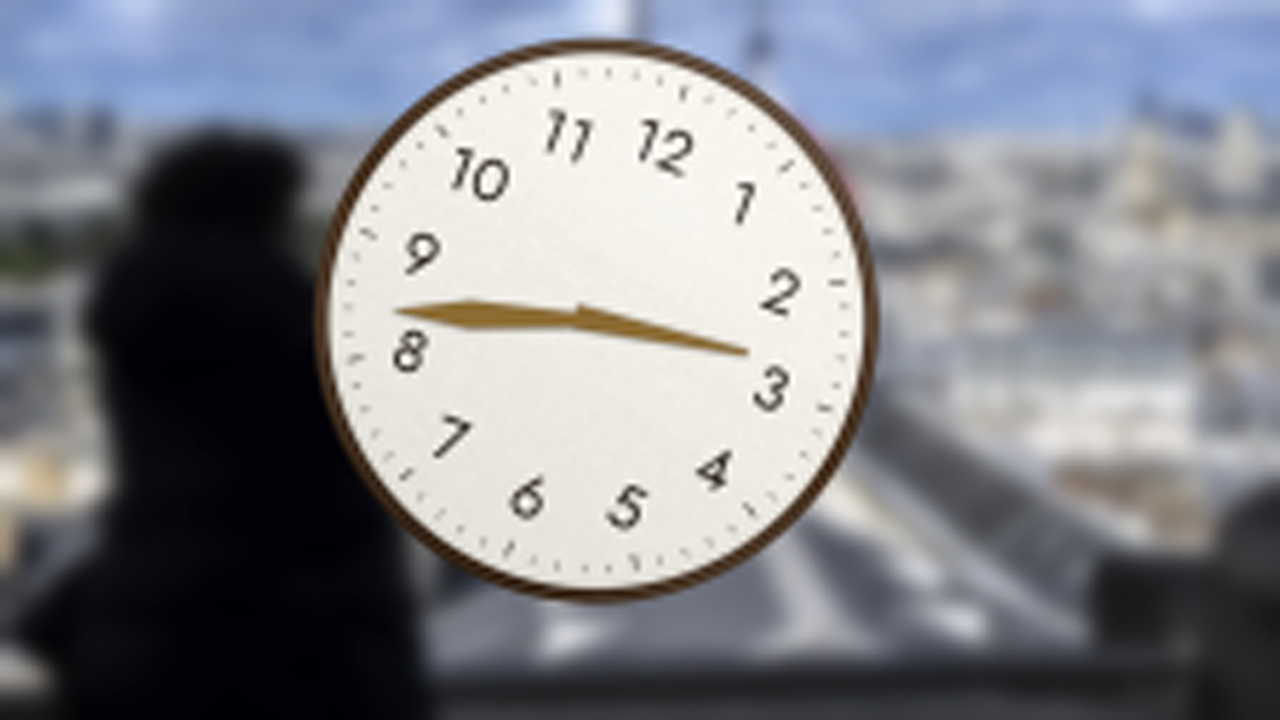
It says 2h42
